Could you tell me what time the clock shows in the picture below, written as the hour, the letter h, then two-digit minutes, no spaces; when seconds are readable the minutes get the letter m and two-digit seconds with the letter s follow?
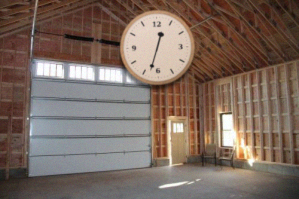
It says 12h33
